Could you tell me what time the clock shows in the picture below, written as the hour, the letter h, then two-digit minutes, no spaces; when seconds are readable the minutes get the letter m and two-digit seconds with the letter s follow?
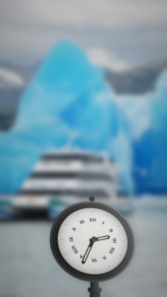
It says 2h34
